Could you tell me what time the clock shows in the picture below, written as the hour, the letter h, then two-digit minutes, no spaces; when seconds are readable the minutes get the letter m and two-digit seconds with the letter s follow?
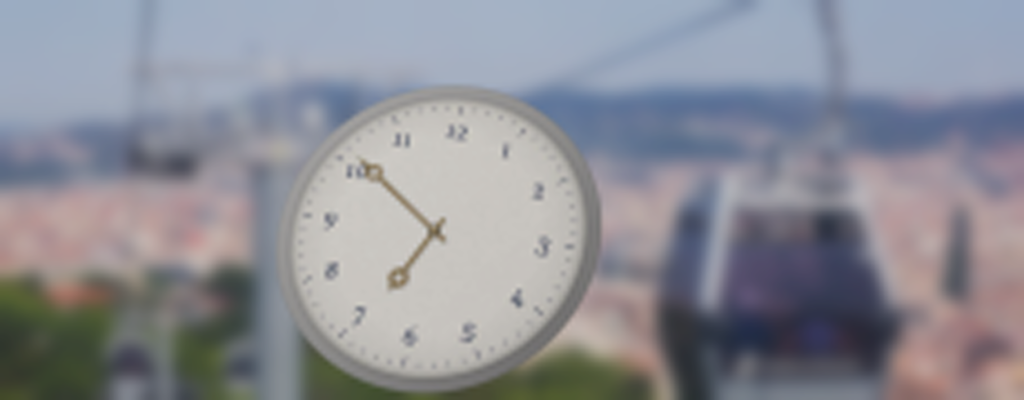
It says 6h51
